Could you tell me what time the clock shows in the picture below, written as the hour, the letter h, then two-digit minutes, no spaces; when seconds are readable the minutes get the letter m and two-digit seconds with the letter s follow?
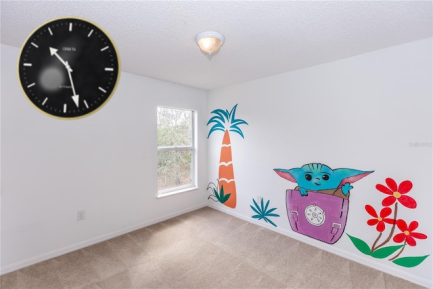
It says 10h27
